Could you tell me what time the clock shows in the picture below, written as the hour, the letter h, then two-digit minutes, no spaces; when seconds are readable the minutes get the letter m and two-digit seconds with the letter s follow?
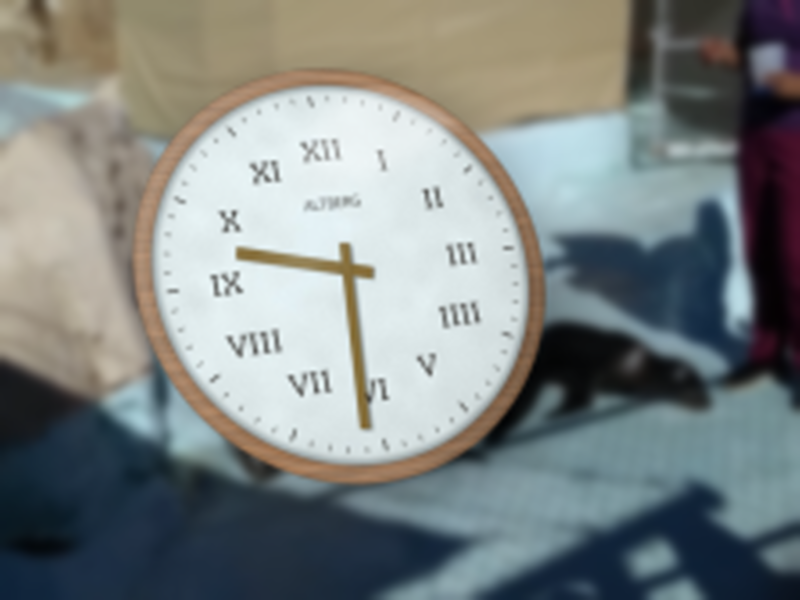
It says 9h31
